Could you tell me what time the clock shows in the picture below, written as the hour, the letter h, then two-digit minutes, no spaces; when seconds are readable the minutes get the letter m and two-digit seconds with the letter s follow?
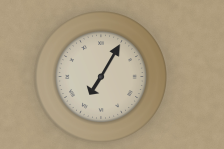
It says 7h05
